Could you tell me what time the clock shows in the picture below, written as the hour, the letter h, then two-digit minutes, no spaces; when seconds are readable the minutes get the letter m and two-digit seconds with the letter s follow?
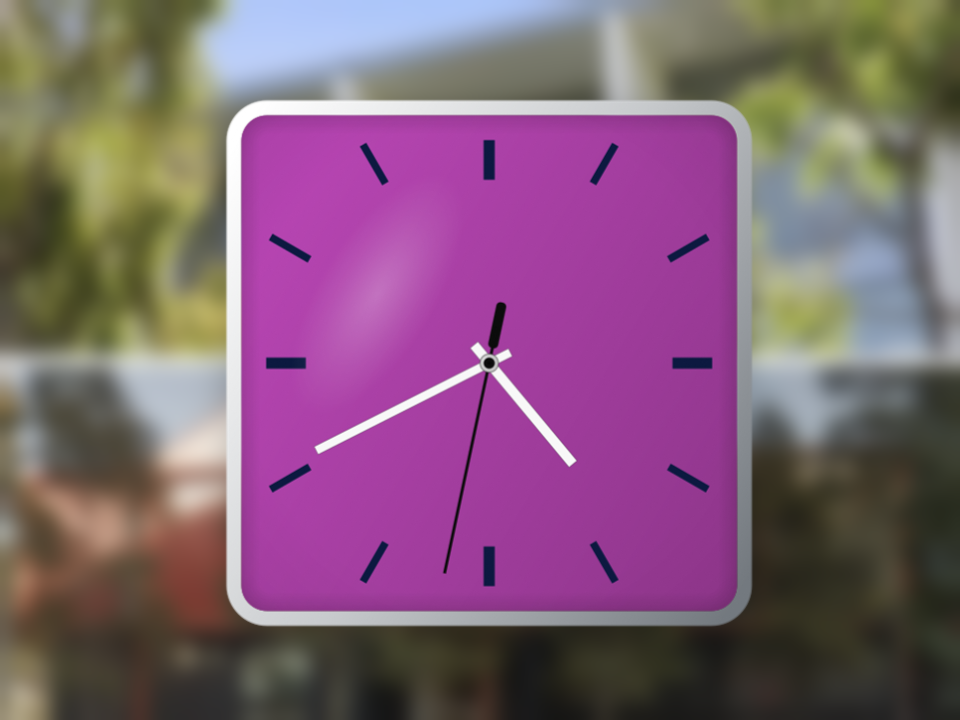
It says 4h40m32s
